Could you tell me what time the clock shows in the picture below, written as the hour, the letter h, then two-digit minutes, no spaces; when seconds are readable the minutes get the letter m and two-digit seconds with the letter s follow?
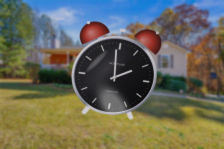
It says 1h59
